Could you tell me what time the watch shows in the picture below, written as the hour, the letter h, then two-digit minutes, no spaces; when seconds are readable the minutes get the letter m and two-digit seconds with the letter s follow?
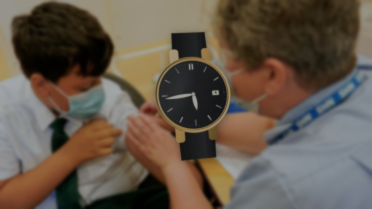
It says 5h44
